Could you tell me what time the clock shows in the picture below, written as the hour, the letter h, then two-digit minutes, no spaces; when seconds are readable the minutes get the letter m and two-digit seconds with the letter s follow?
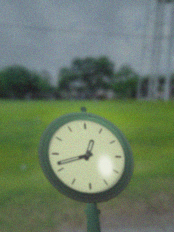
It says 12h42
